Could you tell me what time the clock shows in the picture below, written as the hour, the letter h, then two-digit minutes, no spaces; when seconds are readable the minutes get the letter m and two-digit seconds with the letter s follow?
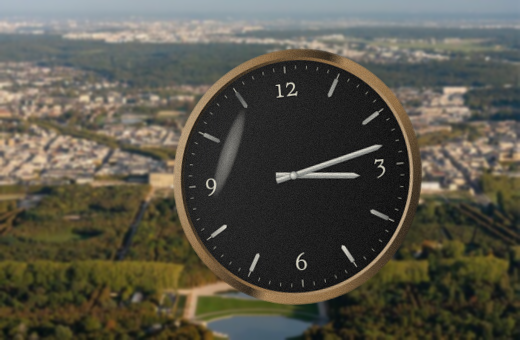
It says 3h13
